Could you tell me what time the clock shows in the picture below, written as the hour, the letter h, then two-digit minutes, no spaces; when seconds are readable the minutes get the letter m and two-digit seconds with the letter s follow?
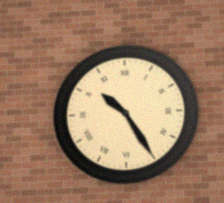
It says 10h25
